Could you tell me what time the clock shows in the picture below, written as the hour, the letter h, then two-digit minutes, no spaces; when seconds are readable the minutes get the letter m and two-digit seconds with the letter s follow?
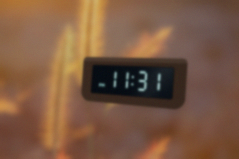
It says 11h31
